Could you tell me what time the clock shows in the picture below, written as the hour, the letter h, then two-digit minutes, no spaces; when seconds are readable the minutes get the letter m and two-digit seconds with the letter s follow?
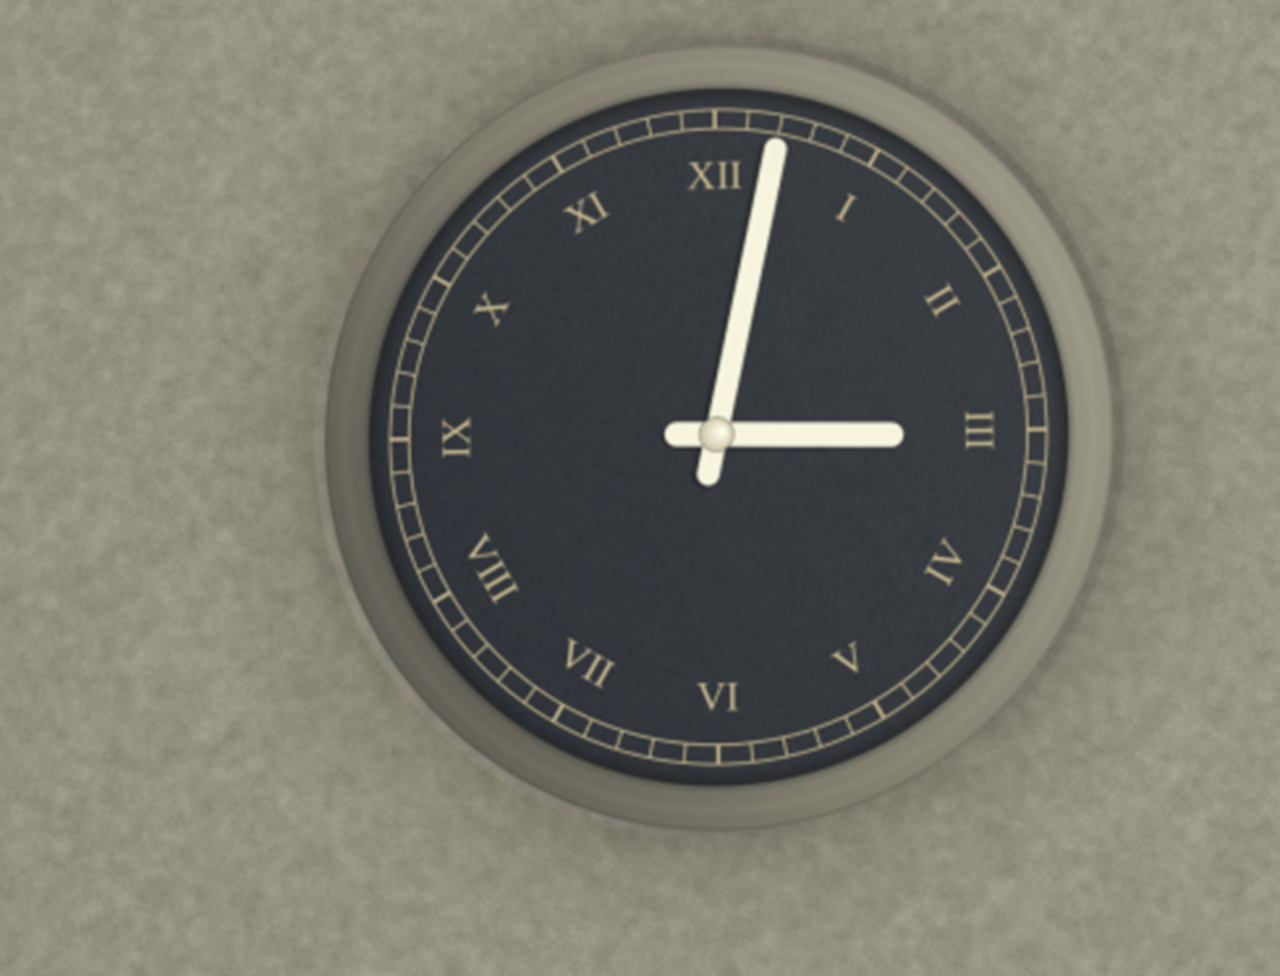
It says 3h02
